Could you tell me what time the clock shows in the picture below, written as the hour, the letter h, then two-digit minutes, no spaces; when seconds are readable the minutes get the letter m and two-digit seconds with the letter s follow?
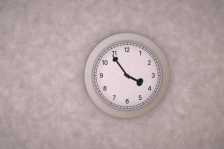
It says 3h54
